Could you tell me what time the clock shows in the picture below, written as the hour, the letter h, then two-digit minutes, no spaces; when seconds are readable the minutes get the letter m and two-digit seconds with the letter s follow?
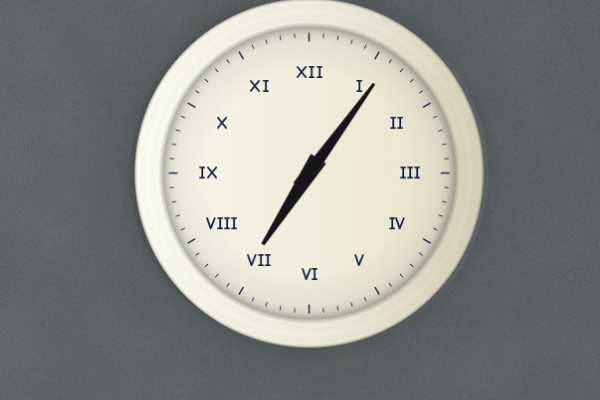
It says 7h06
